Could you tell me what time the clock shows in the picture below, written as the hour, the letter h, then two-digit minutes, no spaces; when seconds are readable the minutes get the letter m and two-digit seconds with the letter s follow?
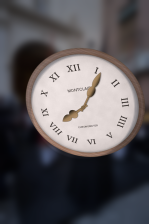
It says 8h06
